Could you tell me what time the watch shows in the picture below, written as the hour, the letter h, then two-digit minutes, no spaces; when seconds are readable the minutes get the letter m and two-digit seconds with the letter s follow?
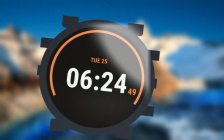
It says 6h24m49s
